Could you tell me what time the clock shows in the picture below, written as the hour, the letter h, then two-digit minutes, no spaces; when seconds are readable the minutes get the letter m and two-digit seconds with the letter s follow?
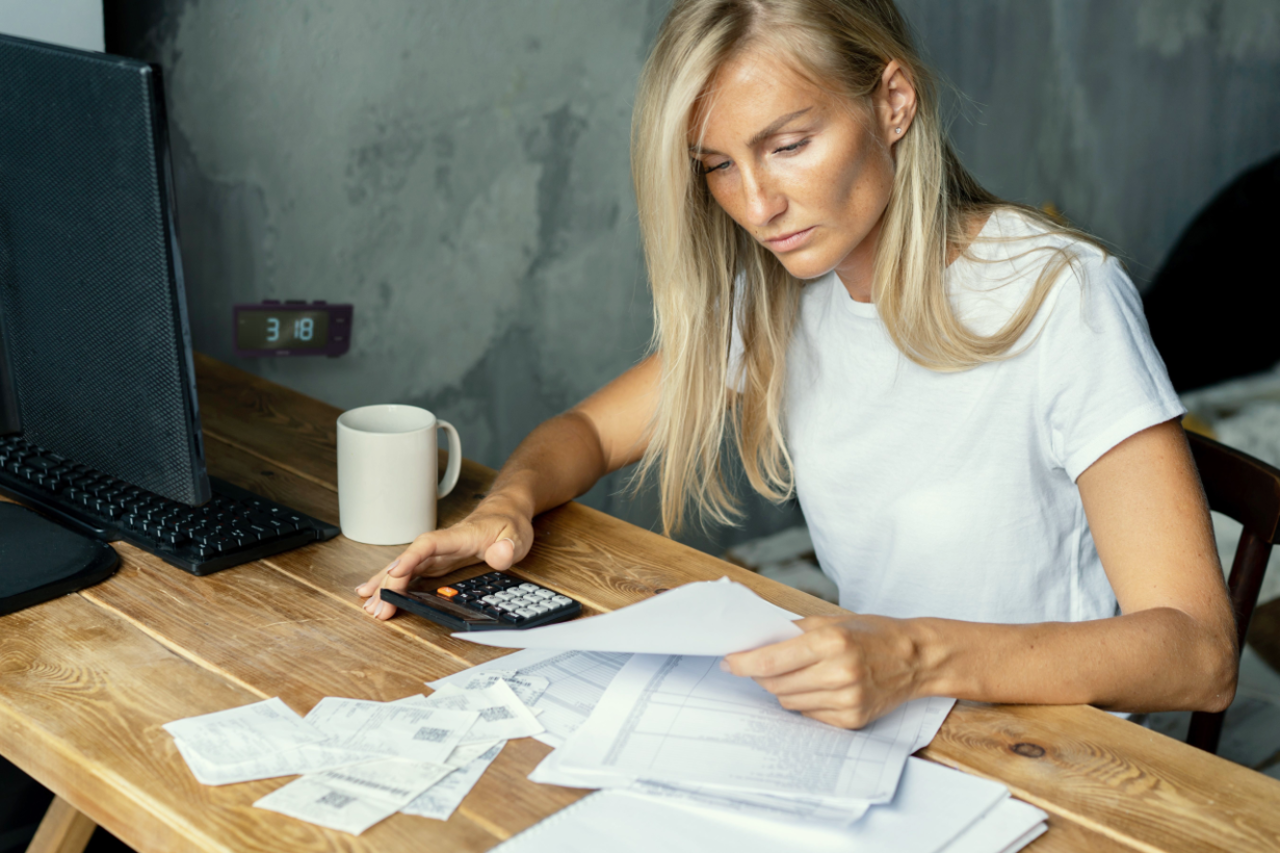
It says 3h18
